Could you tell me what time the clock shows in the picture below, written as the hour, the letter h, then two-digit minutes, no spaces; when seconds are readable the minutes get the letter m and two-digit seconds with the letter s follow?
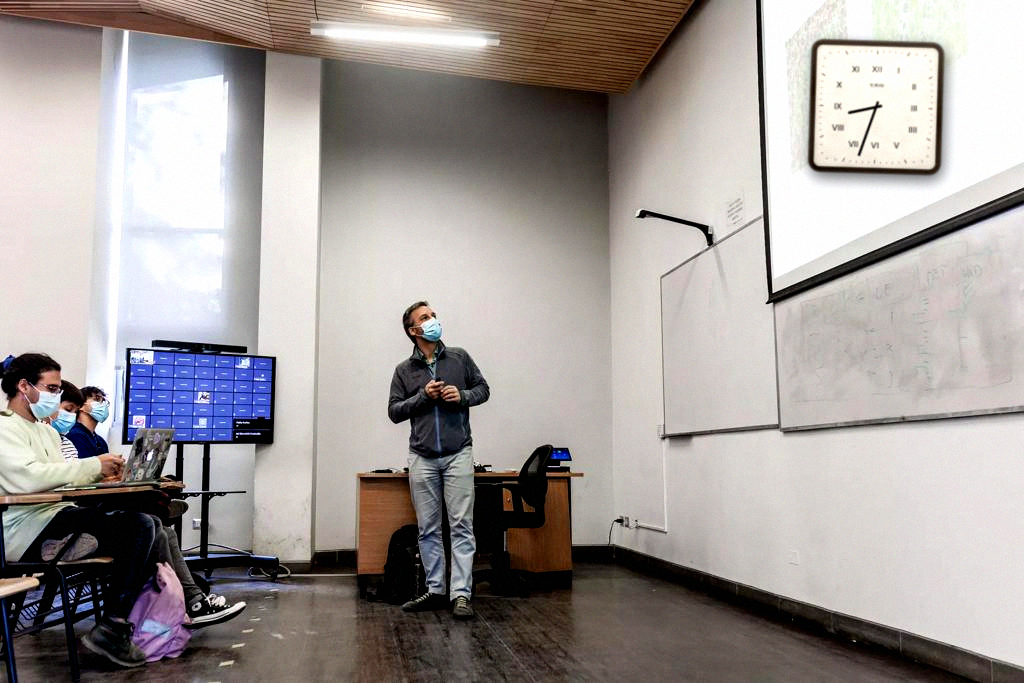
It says 8h33
